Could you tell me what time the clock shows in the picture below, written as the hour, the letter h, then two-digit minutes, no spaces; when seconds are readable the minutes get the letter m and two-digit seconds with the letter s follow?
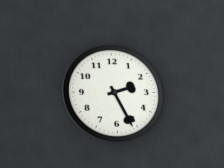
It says 2h26
